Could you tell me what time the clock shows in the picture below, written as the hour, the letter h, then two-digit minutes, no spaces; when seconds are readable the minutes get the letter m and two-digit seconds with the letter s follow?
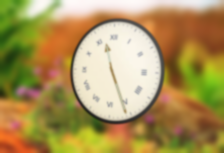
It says 11h26
